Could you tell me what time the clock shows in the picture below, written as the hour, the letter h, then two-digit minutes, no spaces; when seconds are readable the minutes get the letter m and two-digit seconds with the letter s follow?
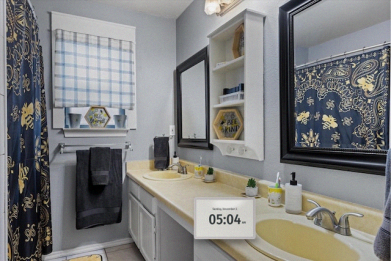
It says 5h04
